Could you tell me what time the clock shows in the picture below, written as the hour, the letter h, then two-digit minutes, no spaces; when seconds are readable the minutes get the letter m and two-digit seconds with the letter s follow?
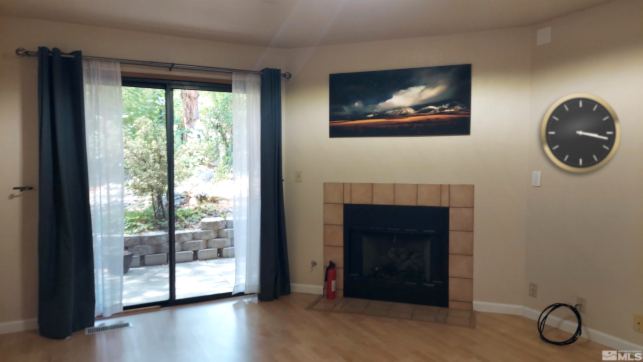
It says 3h17
